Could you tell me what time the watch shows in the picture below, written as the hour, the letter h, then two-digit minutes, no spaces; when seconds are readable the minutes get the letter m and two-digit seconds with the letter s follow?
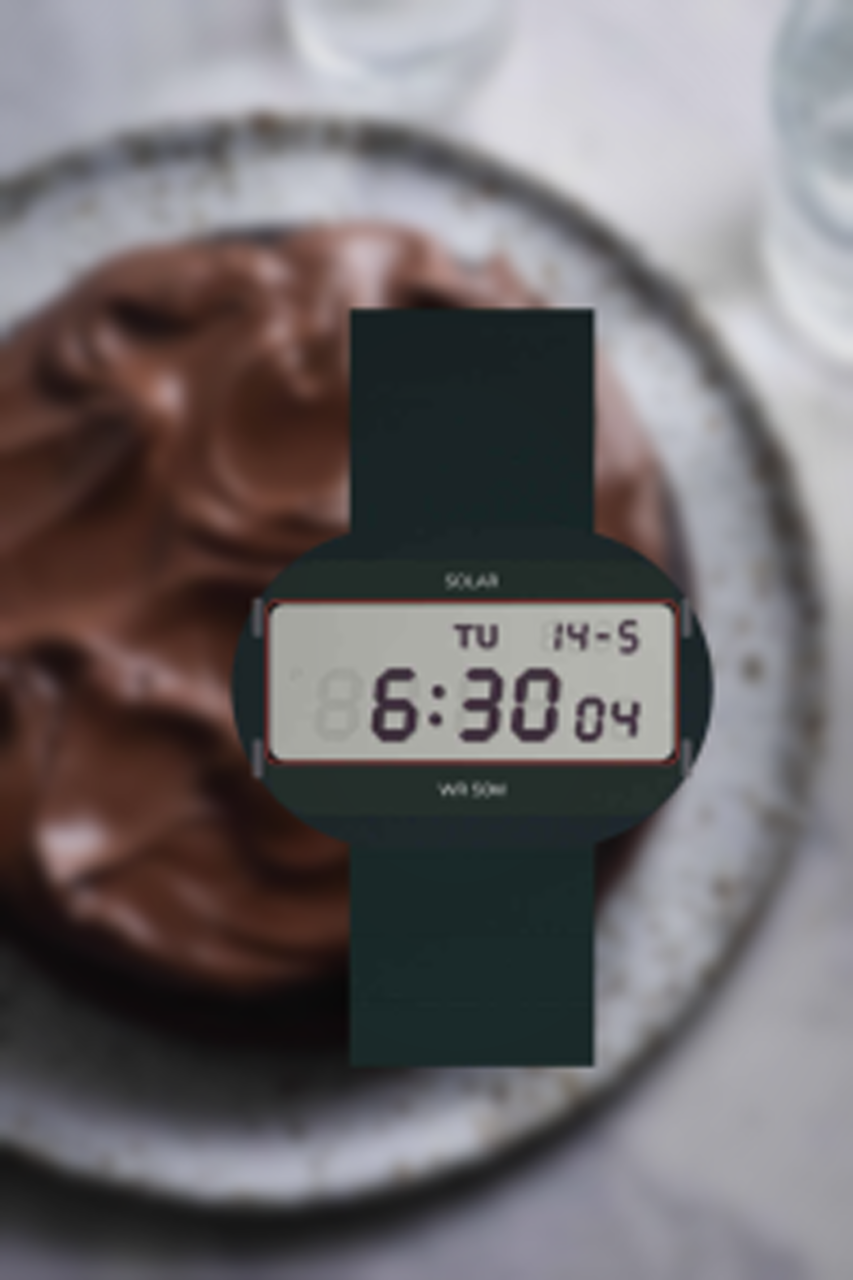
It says 6h30m04s
